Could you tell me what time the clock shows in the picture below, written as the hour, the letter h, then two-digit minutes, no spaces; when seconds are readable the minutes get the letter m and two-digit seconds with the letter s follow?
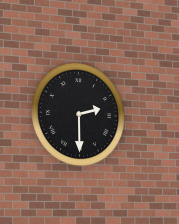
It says 2h30
